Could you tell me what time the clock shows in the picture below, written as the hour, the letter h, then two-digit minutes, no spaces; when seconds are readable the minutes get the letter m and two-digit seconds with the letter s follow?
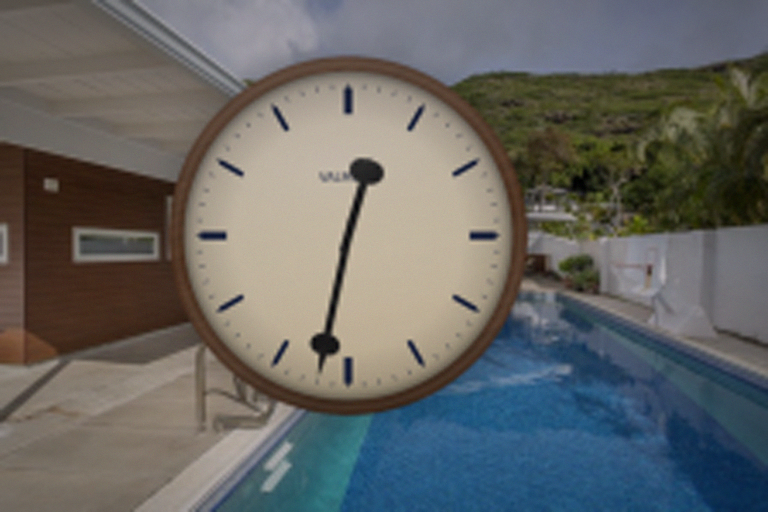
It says 12h32
